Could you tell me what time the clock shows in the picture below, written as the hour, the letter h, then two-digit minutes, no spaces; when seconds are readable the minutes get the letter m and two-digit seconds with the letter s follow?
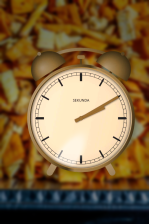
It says 2h10
